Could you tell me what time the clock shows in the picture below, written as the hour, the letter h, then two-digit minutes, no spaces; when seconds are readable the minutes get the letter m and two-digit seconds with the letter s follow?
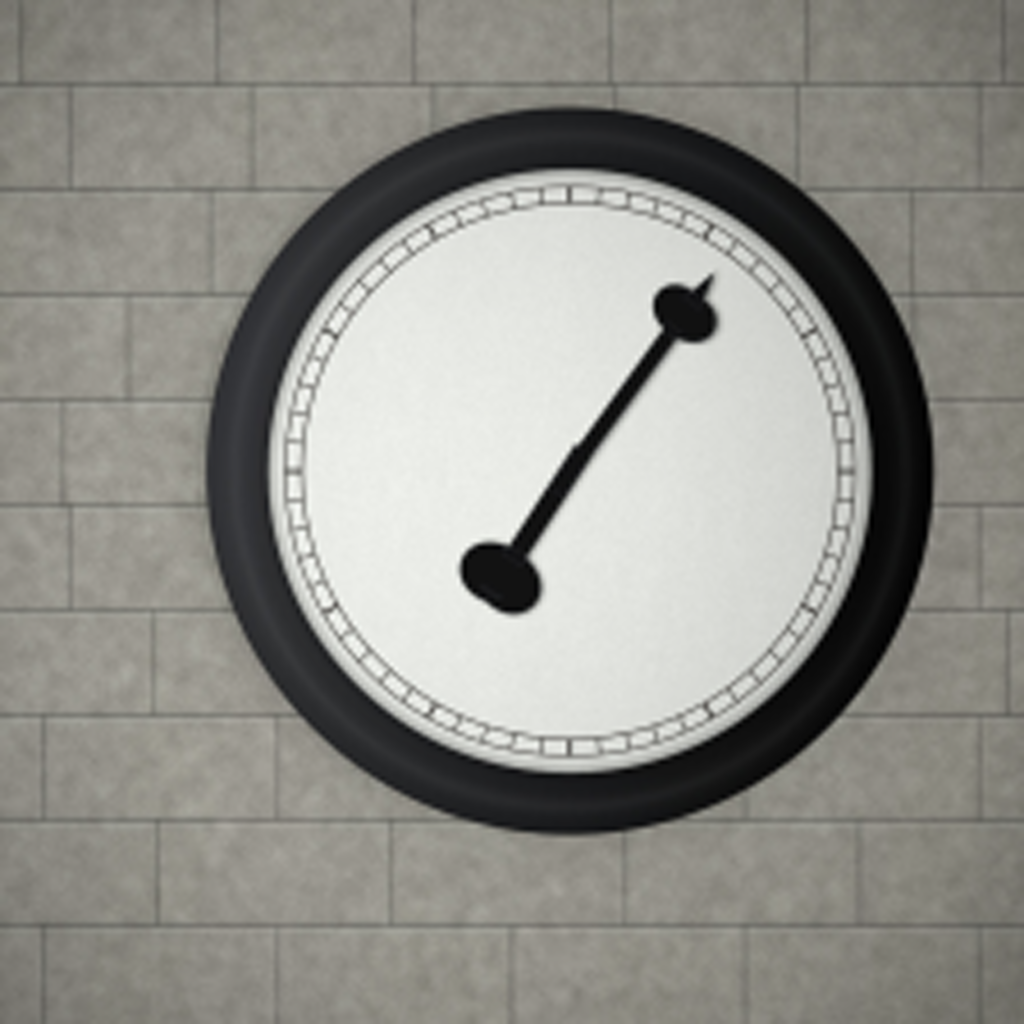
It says 7h06
